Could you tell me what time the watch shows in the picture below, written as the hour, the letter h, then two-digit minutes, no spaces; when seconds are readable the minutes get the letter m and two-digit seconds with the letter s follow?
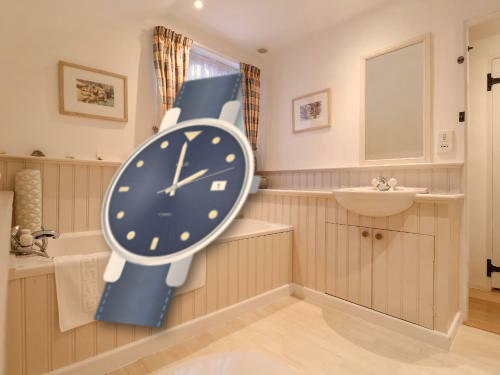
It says 1h59m12s
